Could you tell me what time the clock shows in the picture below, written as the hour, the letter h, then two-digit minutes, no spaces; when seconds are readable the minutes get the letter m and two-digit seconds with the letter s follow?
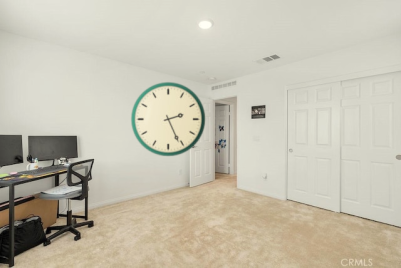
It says 2h26
